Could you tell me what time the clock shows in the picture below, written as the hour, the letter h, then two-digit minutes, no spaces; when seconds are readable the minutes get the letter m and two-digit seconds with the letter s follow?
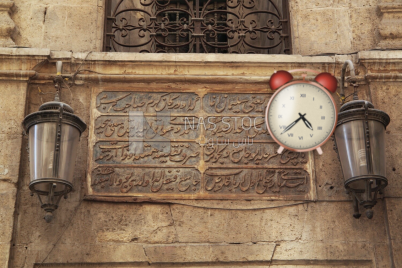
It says 4h38
